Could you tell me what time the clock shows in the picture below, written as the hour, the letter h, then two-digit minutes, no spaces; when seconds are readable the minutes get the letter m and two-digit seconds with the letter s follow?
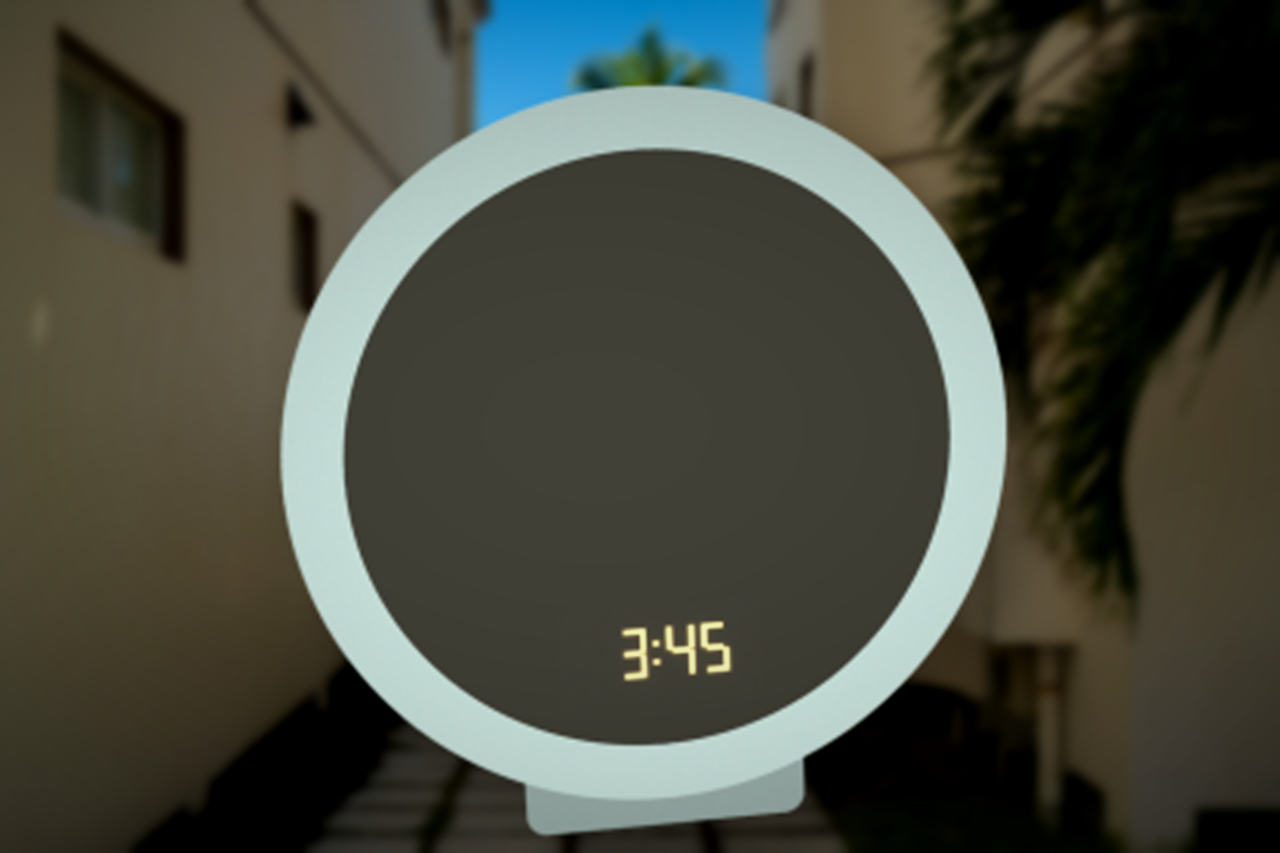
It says 3h45
